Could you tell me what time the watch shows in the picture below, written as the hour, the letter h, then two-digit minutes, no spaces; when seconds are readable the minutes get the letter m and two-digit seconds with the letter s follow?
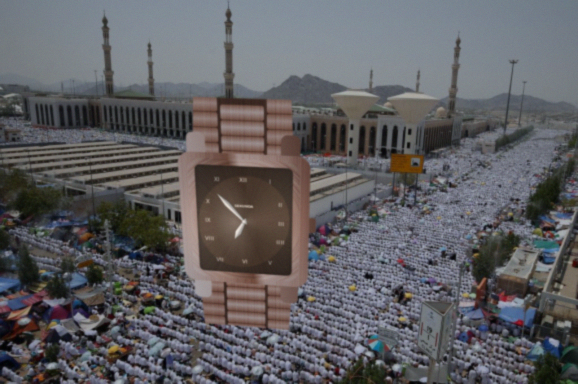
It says 6h53
